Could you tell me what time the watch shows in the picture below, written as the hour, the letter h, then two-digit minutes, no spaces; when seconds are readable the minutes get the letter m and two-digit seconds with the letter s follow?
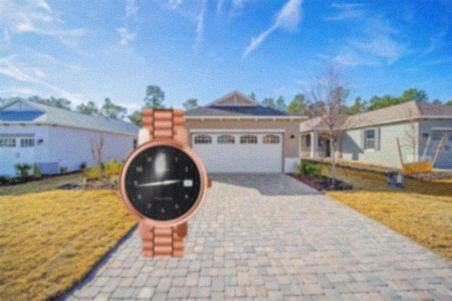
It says 2h44
